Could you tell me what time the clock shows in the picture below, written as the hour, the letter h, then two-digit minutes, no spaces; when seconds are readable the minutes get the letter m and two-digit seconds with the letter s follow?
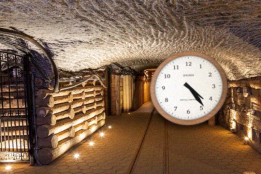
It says 4h24
